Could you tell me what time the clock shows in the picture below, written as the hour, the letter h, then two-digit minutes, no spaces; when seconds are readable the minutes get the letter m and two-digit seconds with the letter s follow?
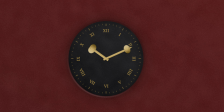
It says 10h11
